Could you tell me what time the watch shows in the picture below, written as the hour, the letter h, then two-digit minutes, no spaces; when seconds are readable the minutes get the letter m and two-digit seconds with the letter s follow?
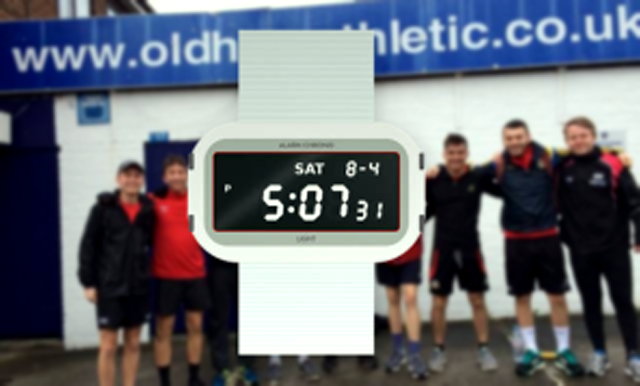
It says 5h07m31s
